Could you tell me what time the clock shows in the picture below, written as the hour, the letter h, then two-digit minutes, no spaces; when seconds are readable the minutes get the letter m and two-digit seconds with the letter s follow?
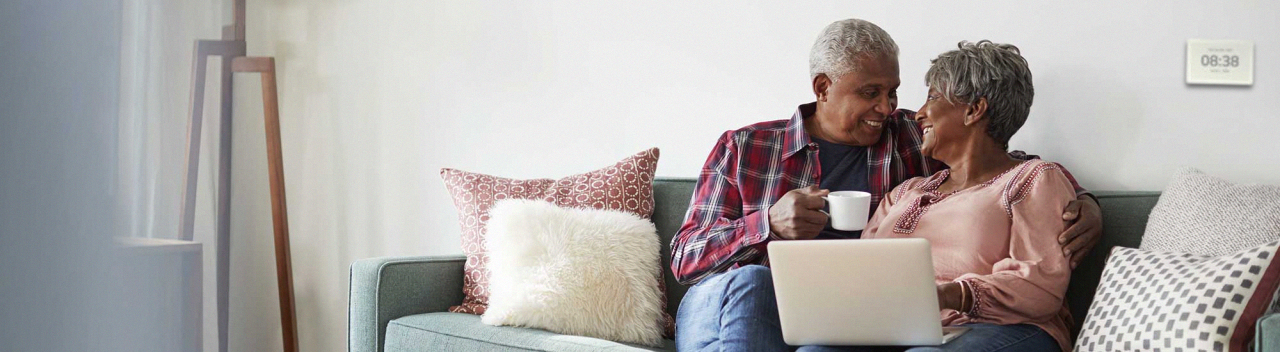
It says 8h38
